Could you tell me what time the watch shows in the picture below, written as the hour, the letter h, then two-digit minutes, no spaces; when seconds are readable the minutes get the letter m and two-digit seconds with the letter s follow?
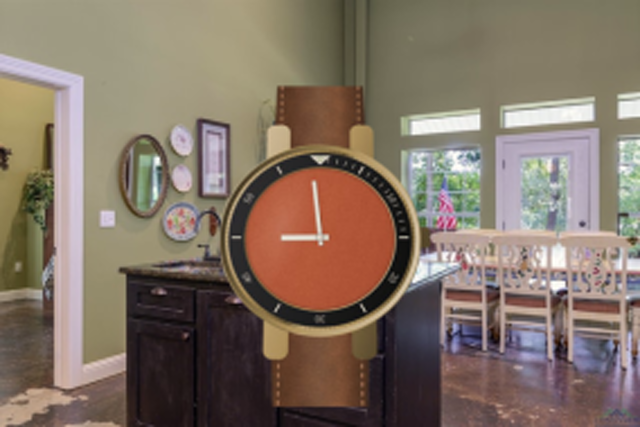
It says 8h59
